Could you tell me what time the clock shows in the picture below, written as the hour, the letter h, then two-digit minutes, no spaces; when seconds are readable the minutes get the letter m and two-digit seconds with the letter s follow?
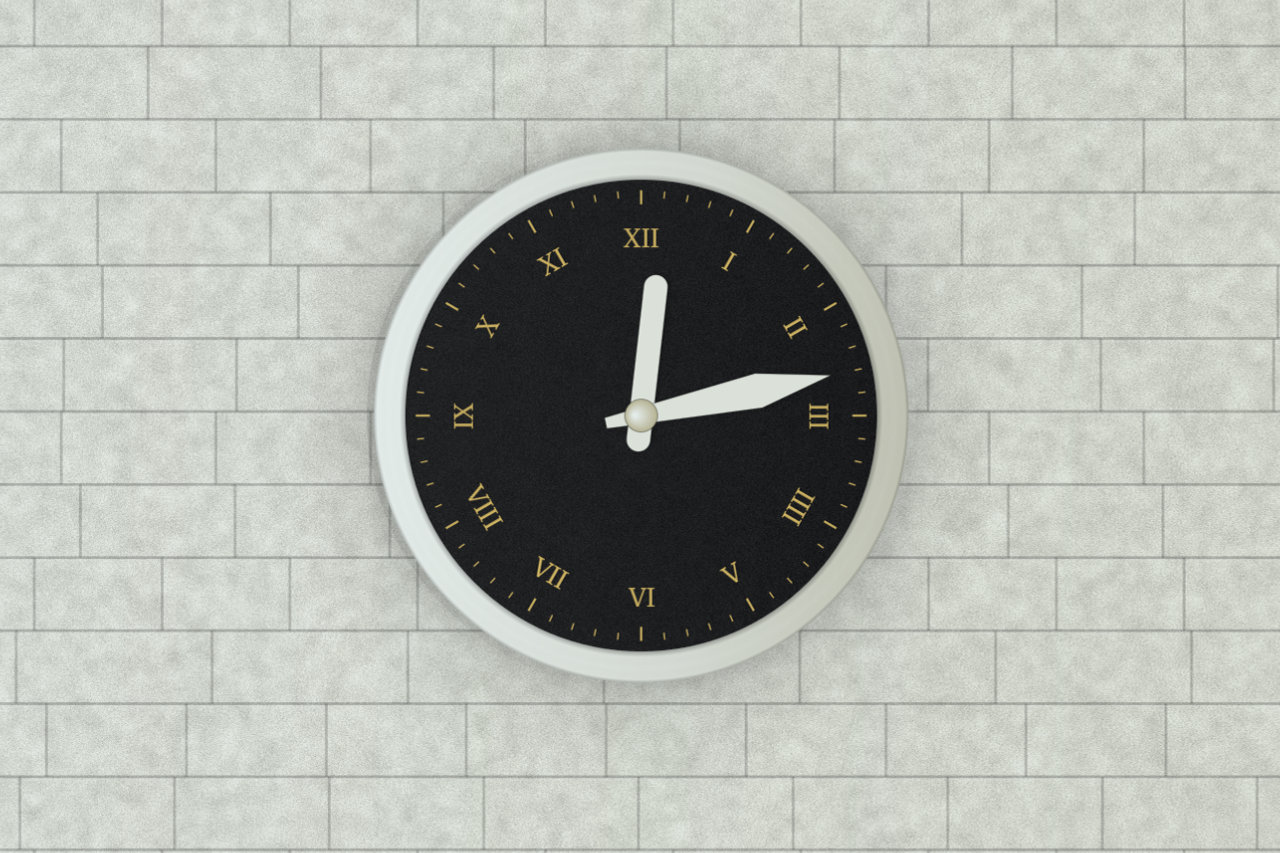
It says 12h13
